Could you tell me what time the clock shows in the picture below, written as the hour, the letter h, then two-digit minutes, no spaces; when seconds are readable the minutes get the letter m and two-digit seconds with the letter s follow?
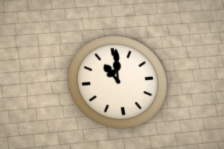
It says 11h01
